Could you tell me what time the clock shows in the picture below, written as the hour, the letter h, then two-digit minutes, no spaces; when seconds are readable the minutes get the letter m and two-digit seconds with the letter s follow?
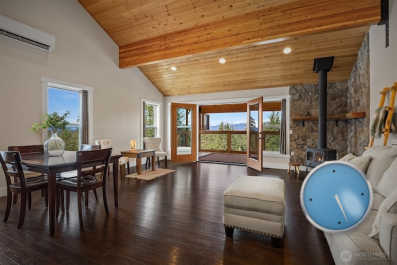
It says 5h27
